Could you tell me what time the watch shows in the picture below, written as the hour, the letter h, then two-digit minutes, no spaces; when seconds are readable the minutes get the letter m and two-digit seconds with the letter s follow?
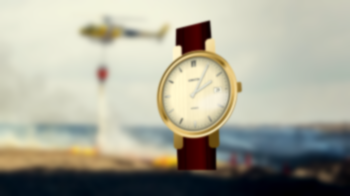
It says 2h05
